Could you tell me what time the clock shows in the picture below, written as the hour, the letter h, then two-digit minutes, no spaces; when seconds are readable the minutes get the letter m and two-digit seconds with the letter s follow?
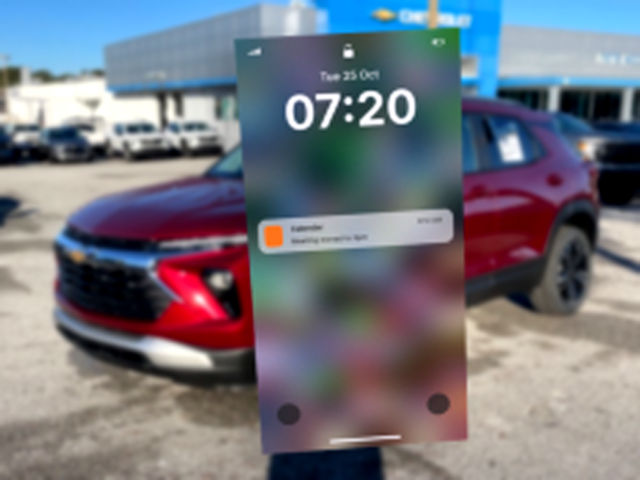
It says 7h20
